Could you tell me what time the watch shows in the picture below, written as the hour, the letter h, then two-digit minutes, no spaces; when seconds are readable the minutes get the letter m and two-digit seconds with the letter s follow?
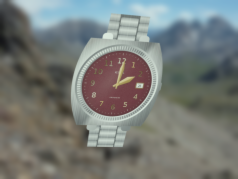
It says 2h01
